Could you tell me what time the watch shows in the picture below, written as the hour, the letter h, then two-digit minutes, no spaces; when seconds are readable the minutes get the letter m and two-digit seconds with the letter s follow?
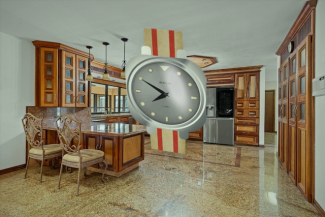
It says 7h50
